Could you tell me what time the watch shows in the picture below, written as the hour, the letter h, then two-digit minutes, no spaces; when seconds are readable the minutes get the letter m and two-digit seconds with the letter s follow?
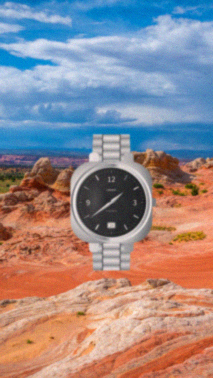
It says 1h39
